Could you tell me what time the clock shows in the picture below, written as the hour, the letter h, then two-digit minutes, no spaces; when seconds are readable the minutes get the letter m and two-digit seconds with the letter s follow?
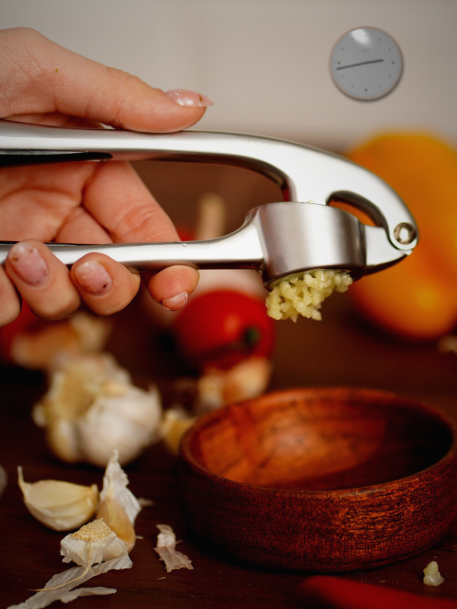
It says 2h43
